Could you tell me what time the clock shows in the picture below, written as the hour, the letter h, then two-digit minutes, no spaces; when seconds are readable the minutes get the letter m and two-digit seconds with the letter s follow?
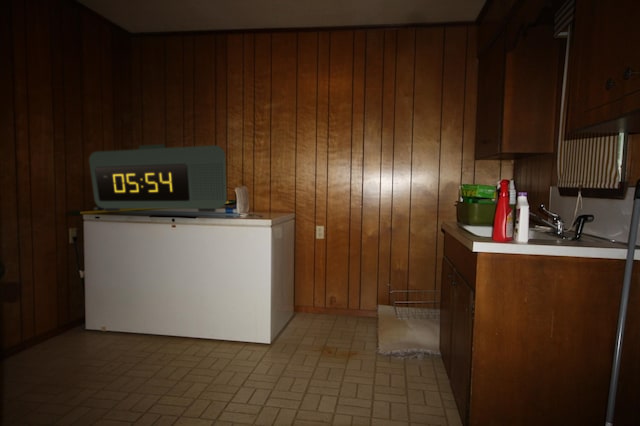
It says 5h54
